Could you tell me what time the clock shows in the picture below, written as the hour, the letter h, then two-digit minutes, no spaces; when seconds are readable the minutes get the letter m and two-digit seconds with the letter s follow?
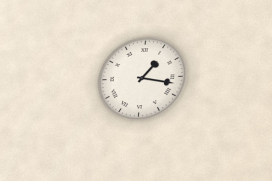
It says 1h17
